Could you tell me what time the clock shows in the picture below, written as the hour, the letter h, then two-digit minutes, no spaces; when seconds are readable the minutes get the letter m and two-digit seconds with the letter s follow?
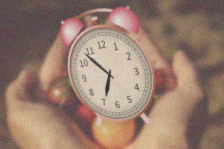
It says 6h53
